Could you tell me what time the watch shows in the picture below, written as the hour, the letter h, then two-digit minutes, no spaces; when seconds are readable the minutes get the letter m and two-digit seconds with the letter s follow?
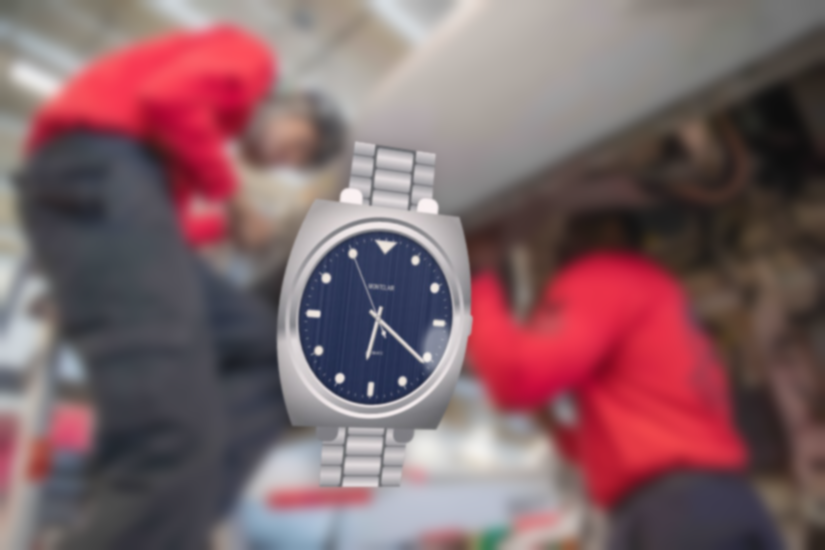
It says 6h20m55s
